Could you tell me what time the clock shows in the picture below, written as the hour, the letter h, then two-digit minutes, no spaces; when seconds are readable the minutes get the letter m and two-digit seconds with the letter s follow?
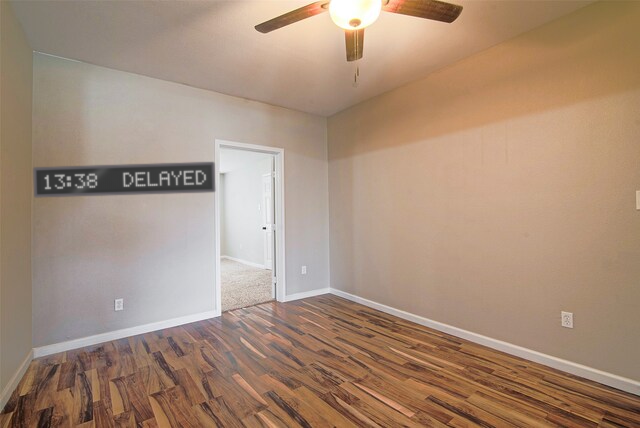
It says 13h38
